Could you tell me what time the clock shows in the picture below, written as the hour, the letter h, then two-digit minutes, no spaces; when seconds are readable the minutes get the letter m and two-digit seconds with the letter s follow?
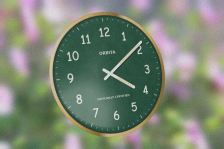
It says 4h09
